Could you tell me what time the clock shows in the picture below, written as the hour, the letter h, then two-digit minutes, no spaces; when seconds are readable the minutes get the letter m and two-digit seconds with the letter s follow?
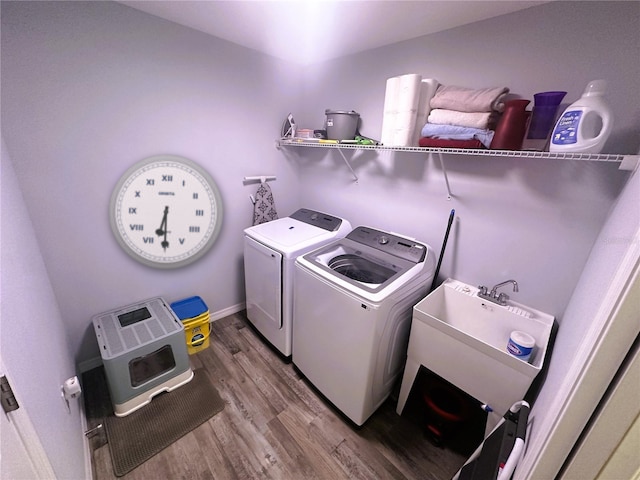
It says 6h30
